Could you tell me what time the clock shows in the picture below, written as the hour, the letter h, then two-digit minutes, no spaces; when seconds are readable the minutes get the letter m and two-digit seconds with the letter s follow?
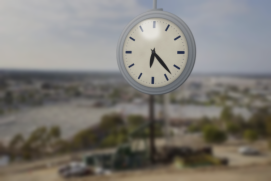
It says 6h23
